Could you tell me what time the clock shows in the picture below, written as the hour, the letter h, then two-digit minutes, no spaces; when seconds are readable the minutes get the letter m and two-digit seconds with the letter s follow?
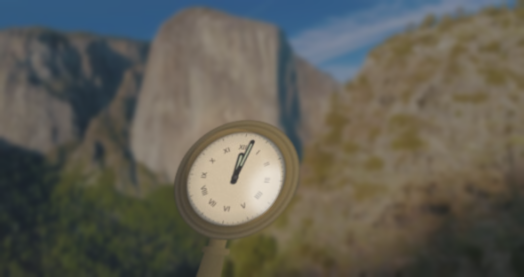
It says 12h02
